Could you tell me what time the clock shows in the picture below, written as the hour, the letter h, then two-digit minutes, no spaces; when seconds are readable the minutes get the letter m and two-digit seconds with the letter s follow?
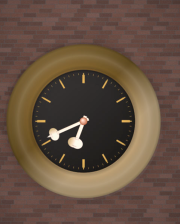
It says 6h41
